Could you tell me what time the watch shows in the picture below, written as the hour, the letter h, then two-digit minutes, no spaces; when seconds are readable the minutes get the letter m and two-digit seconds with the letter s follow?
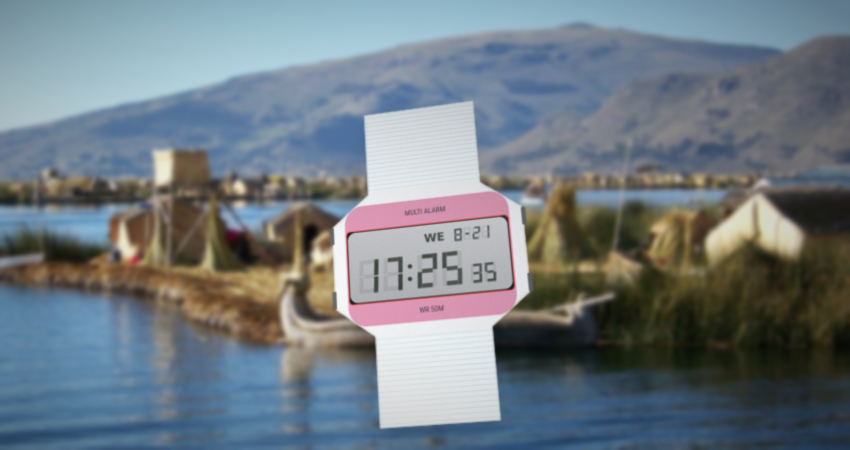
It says 17h25m35s
